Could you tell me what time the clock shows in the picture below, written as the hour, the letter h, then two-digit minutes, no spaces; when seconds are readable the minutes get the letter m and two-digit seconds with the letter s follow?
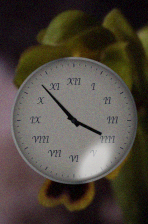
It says 3h53
